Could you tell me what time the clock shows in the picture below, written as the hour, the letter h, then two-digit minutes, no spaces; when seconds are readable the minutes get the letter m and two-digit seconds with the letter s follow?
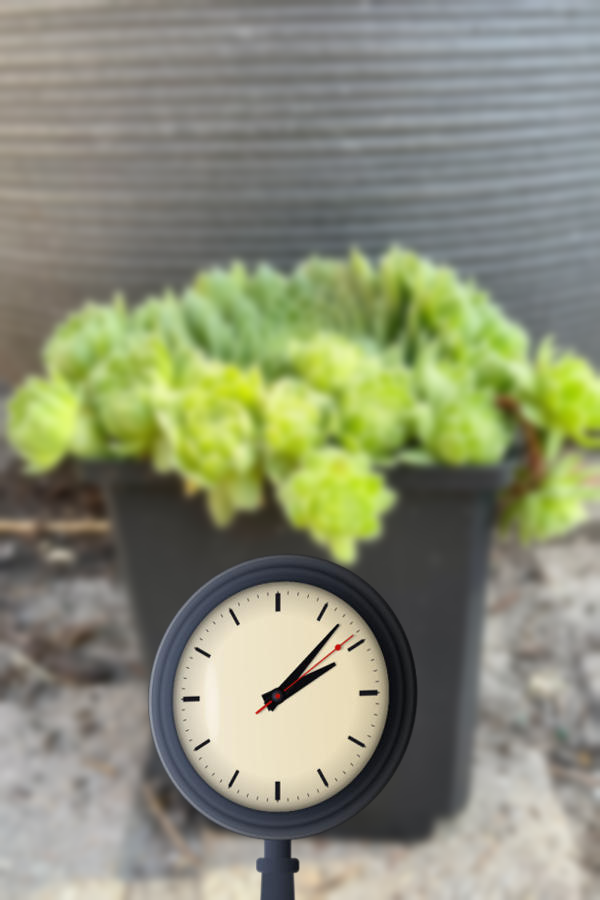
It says 2h07m09s
